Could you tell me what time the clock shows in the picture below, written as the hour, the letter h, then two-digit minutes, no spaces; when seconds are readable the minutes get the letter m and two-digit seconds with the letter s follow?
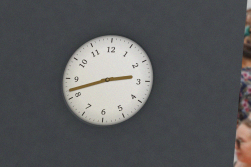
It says 2h42
